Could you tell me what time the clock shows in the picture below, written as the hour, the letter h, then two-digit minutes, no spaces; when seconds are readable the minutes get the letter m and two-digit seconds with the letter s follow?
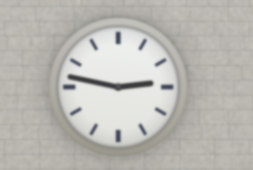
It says 2h47
